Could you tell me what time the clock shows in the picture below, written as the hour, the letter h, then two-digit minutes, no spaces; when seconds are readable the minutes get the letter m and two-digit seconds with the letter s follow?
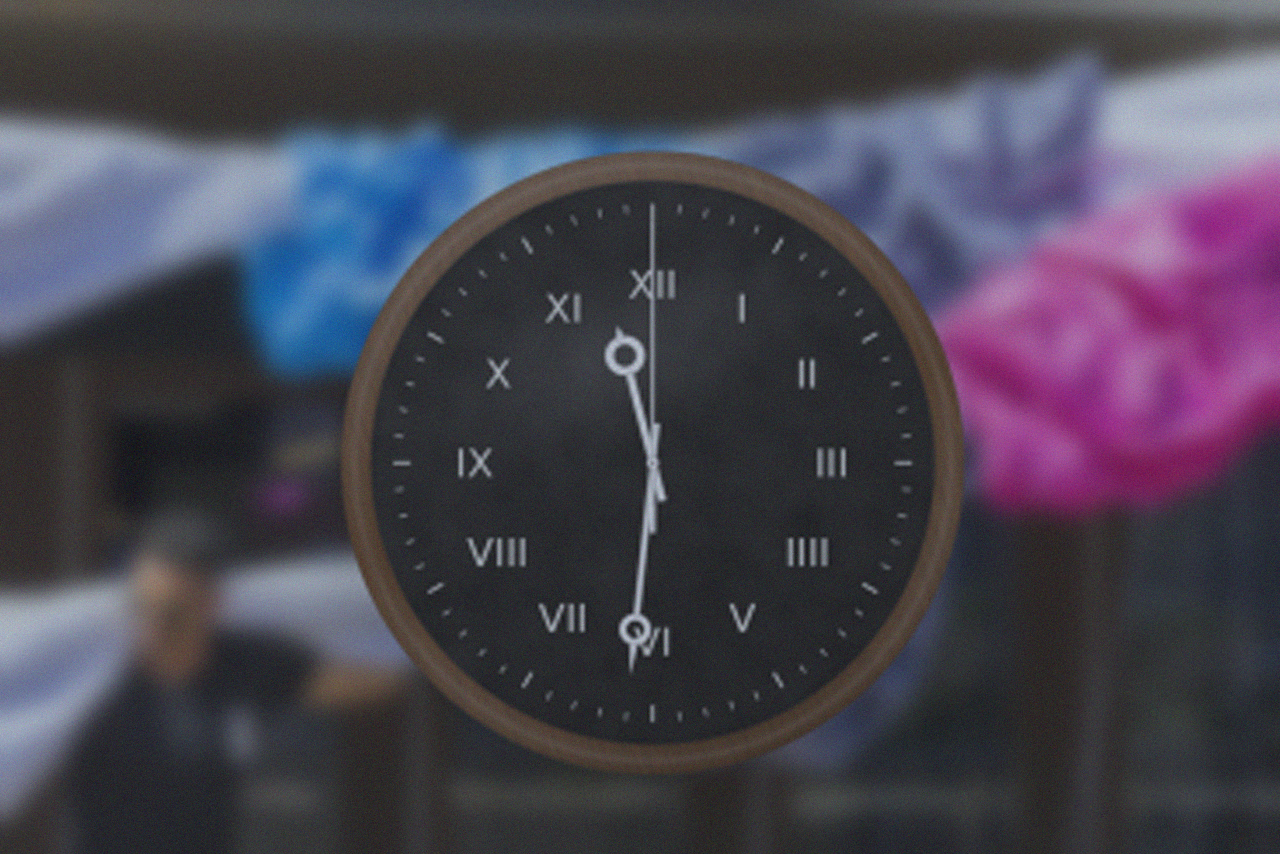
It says 11h31m00s
